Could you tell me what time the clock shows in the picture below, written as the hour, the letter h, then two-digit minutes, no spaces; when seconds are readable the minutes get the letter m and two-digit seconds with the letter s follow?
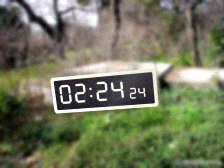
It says 2h24m24s
